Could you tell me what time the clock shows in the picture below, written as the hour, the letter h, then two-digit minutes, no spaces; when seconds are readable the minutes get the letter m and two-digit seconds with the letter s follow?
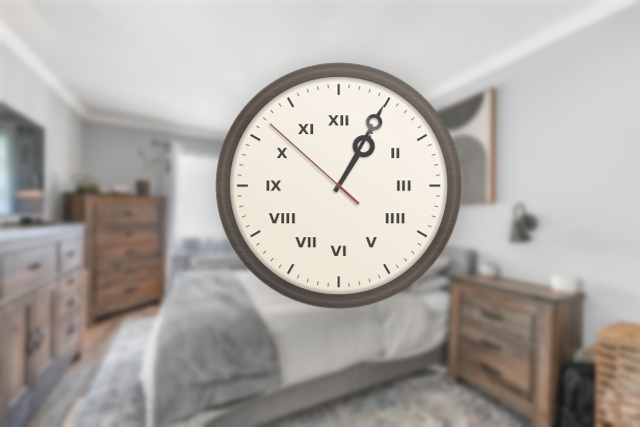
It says 1h04m52s
